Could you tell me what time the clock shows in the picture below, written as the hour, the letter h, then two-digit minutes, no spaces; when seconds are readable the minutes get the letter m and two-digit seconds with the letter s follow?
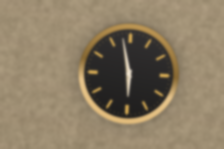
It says 5h58
